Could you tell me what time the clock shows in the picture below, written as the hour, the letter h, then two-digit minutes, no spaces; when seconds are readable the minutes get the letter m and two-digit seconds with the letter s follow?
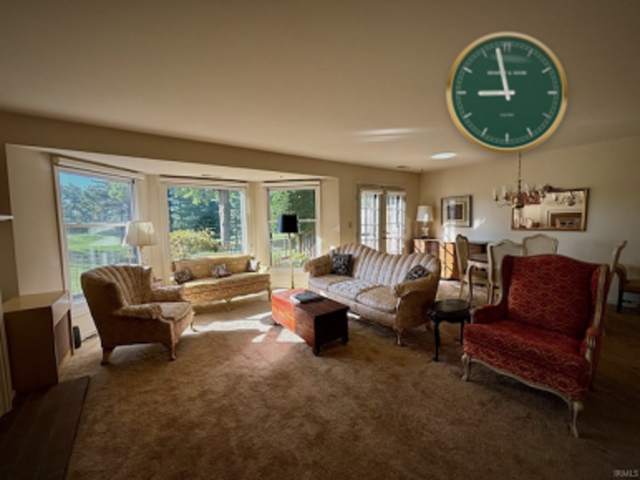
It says 8h58
